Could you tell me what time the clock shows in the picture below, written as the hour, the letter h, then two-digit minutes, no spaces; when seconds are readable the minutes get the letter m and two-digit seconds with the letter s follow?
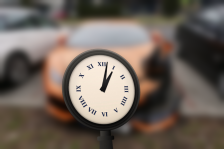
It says 1h02
